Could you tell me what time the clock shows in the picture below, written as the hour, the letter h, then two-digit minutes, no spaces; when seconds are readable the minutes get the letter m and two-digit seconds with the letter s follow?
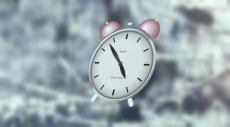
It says 4h53
